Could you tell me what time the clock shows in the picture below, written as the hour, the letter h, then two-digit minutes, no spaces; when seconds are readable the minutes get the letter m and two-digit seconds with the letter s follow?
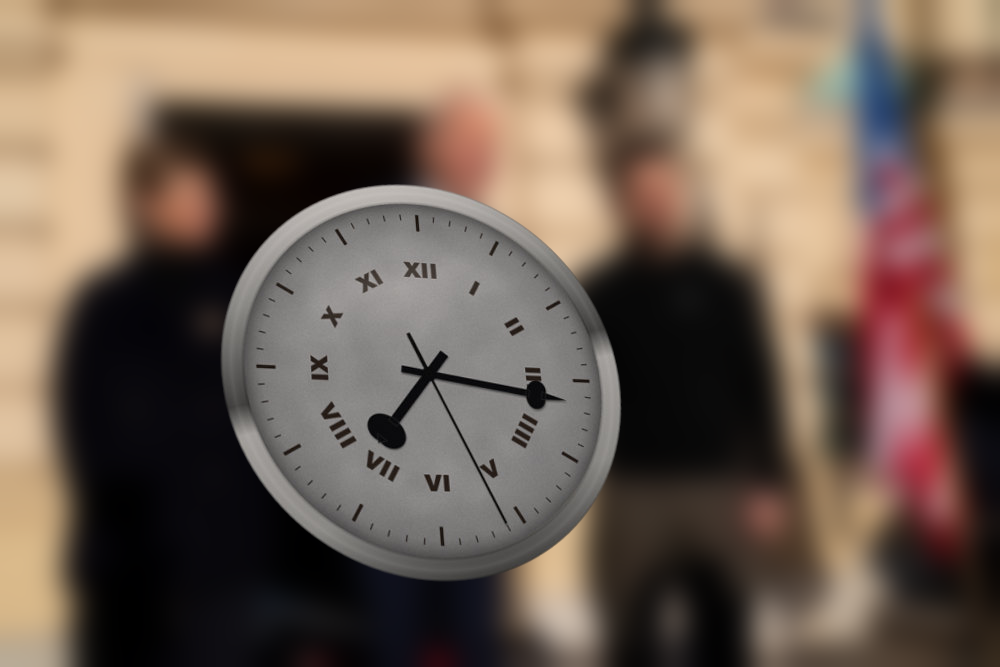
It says 7h16m26s
